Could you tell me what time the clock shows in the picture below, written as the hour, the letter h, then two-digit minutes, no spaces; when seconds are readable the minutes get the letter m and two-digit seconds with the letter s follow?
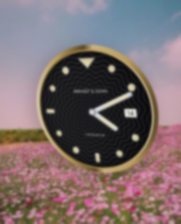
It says 4h11
